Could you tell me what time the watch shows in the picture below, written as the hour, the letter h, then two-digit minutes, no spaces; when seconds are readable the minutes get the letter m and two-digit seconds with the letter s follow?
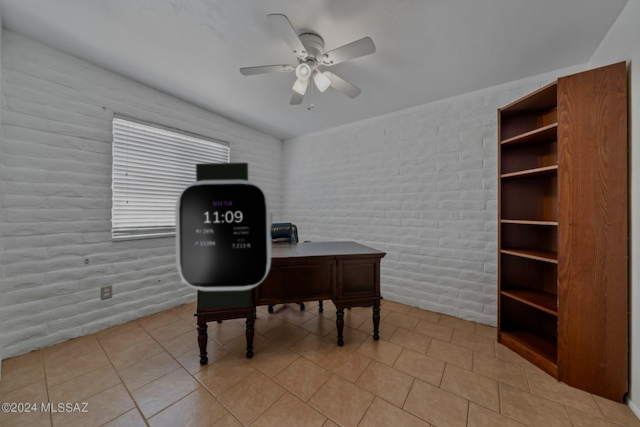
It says 11h09
